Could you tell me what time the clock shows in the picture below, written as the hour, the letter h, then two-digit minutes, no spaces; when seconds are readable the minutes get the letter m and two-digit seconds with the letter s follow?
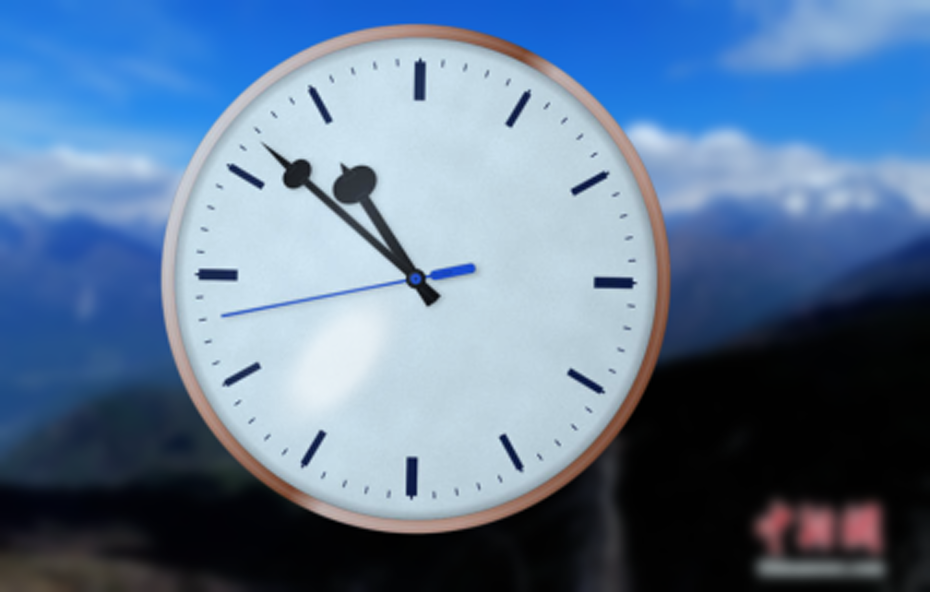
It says 10h51m43s
